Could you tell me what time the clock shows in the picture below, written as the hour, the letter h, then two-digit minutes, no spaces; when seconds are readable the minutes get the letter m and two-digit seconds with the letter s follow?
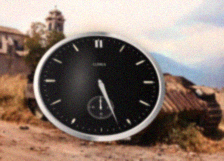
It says 5h27
